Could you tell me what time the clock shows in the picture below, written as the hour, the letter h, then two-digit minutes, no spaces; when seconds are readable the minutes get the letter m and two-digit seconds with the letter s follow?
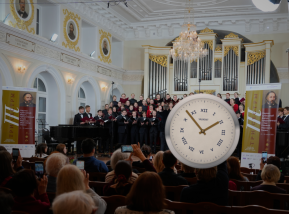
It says 1h53
